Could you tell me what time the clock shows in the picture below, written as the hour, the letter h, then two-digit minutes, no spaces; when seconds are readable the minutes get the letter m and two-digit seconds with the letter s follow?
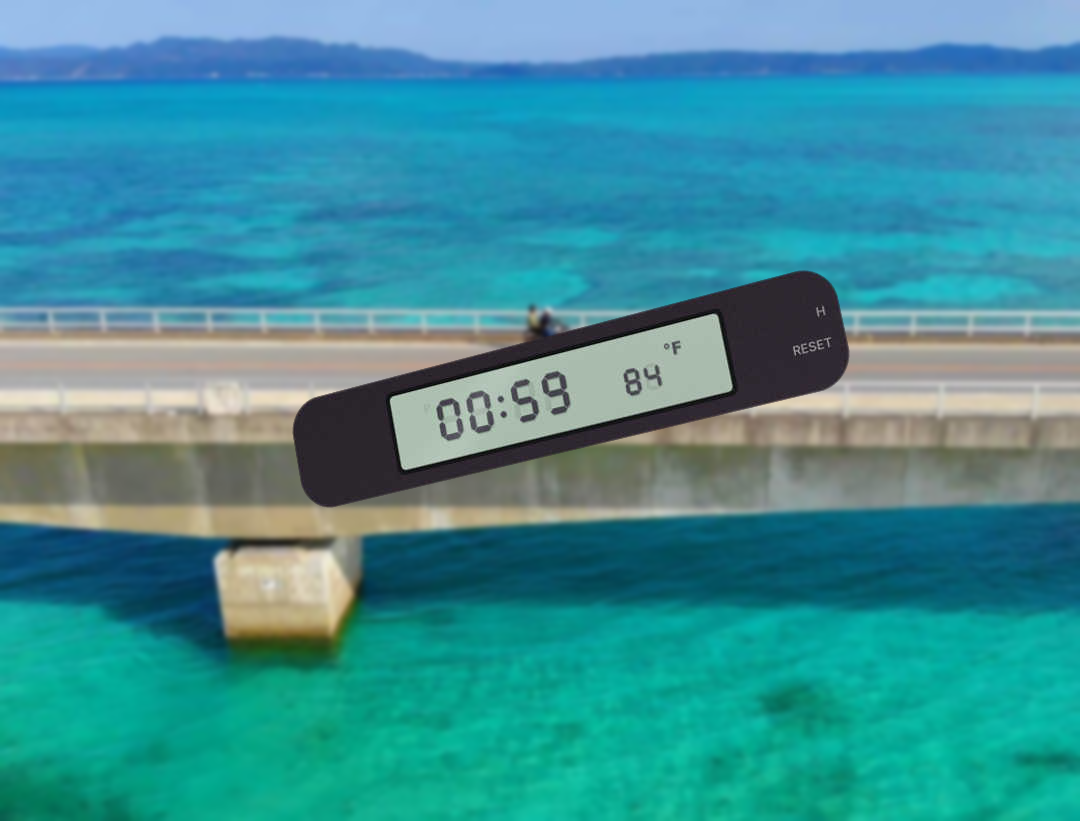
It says 0h59
